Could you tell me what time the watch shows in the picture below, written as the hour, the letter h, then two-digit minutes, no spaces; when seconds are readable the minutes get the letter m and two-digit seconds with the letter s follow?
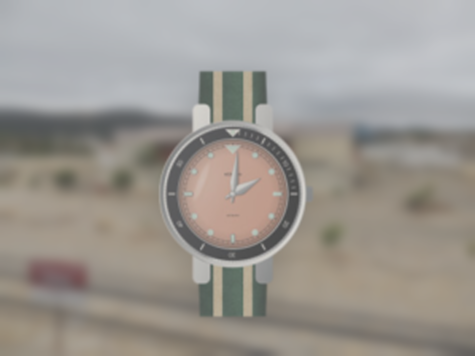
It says 2h01
